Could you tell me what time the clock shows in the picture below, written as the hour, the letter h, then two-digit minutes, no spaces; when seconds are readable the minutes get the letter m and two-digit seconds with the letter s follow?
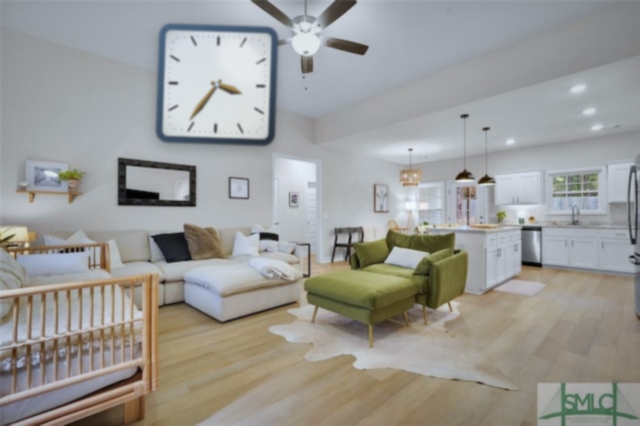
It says 3h36
